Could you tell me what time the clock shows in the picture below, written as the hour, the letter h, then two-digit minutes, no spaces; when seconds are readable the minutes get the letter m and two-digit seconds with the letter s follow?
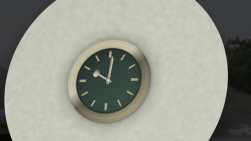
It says 10h01
